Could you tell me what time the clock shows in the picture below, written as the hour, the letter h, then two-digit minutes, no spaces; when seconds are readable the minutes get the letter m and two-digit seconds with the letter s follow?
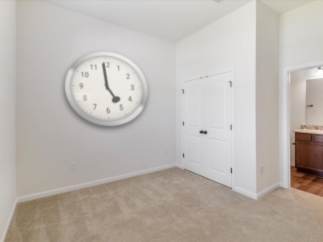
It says 4h59
